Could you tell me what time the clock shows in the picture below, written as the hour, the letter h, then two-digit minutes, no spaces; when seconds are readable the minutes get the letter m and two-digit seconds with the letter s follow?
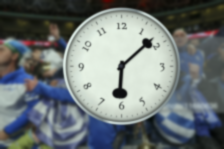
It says 6h08
